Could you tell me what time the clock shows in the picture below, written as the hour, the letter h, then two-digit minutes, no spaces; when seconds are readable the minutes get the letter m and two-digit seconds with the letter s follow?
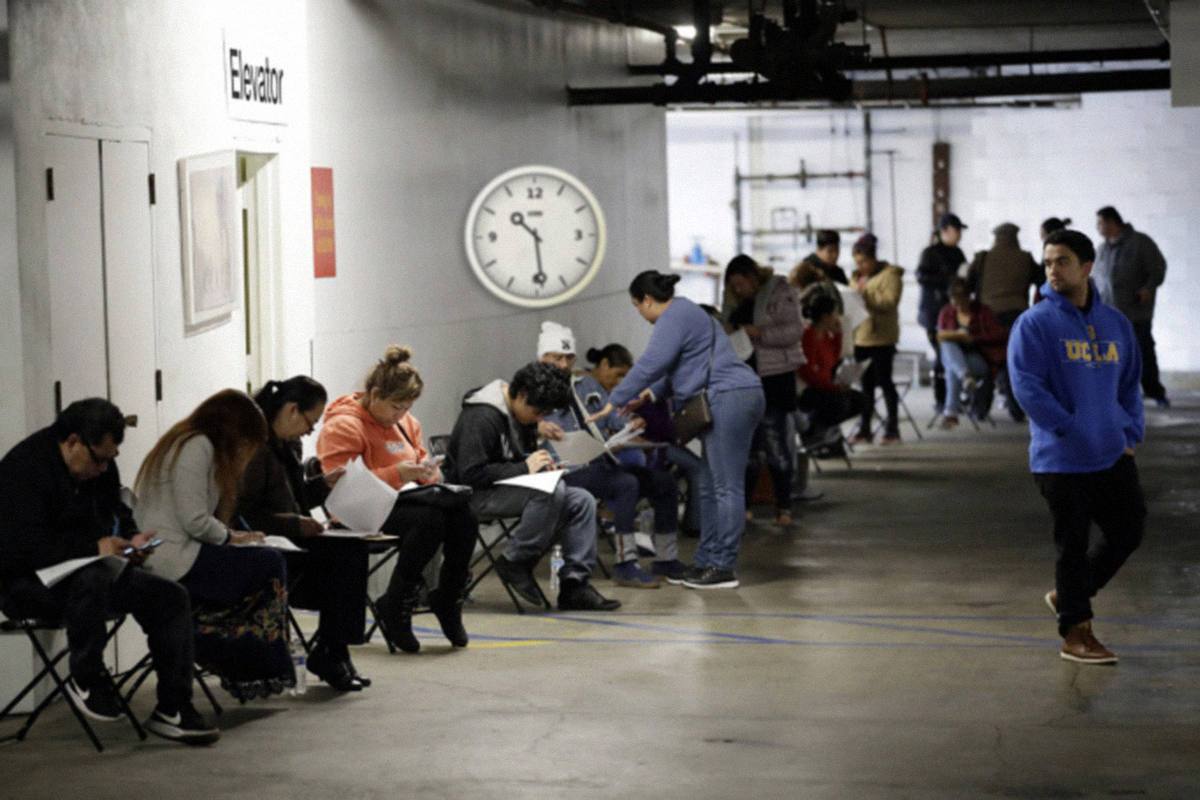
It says 10h29
